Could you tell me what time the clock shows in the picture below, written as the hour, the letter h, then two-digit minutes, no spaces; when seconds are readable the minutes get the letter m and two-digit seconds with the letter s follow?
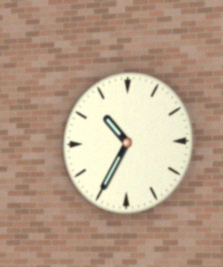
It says 10h35
